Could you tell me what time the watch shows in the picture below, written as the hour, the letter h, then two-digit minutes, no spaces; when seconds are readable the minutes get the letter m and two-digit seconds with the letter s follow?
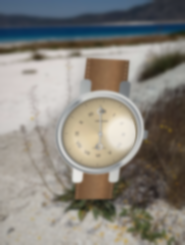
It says 5h59
